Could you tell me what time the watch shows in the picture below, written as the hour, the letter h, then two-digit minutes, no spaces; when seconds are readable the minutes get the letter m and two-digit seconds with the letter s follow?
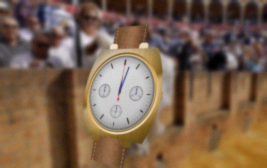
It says 12h02
